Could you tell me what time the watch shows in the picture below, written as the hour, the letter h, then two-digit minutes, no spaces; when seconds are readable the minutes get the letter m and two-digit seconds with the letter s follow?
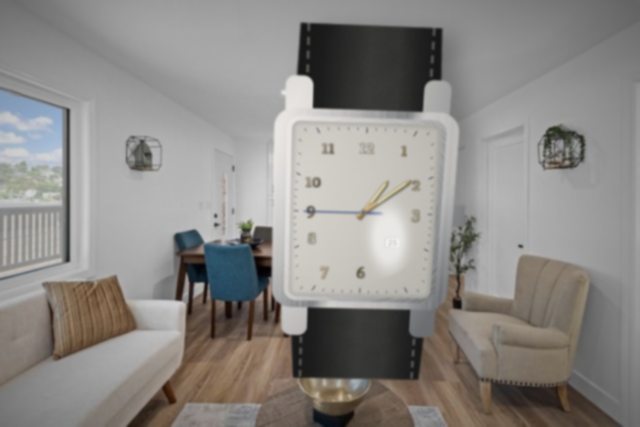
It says 1h08m45s
